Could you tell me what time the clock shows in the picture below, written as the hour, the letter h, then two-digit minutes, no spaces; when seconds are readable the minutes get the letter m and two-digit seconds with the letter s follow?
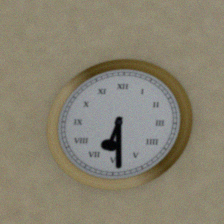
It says 6h29
